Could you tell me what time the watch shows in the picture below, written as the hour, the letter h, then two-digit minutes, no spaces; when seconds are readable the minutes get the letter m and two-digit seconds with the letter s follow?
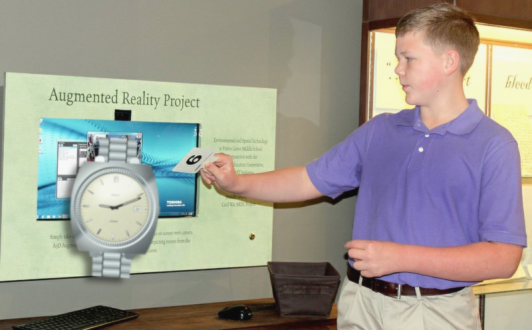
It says 9h11
